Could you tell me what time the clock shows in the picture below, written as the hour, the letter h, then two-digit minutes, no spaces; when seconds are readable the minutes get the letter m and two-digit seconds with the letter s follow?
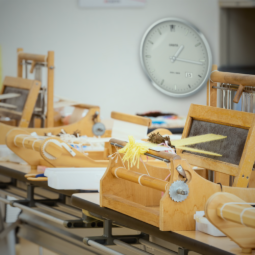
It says 1h16
